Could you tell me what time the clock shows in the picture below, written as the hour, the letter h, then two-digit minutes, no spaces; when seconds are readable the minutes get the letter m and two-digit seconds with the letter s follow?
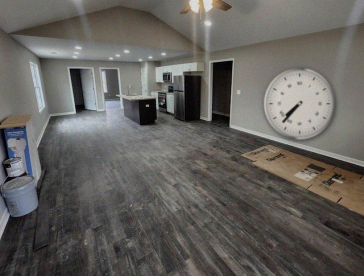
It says 7h37
